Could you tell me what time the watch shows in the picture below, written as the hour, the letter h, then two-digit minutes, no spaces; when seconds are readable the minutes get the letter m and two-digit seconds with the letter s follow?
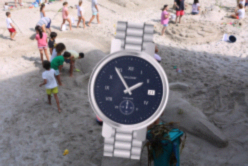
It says 1h54
